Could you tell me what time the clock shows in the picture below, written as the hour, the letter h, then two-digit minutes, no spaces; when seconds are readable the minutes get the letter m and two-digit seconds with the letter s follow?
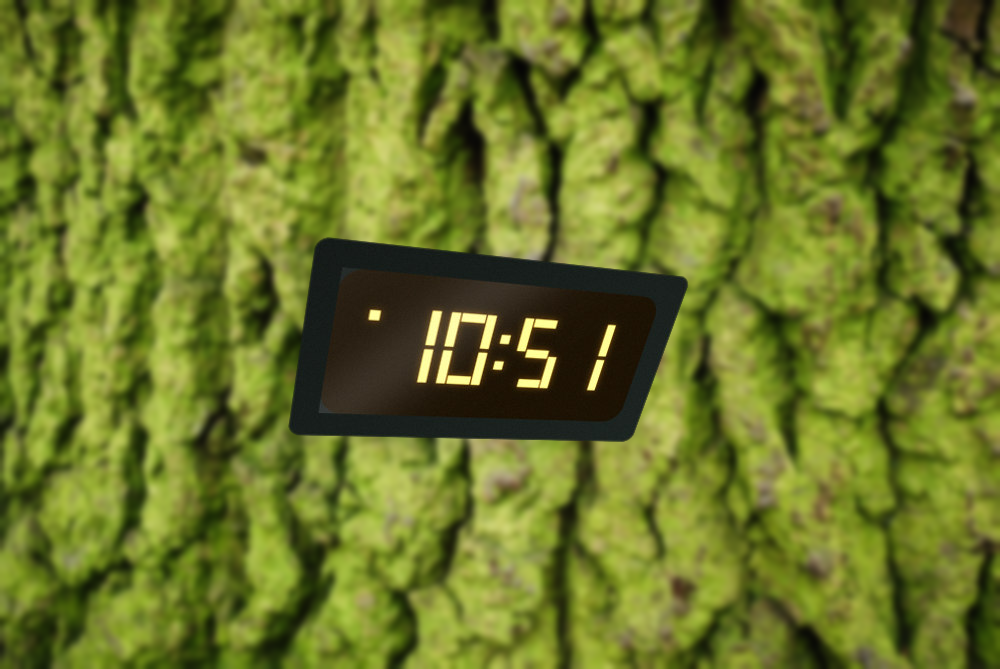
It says 10h51
